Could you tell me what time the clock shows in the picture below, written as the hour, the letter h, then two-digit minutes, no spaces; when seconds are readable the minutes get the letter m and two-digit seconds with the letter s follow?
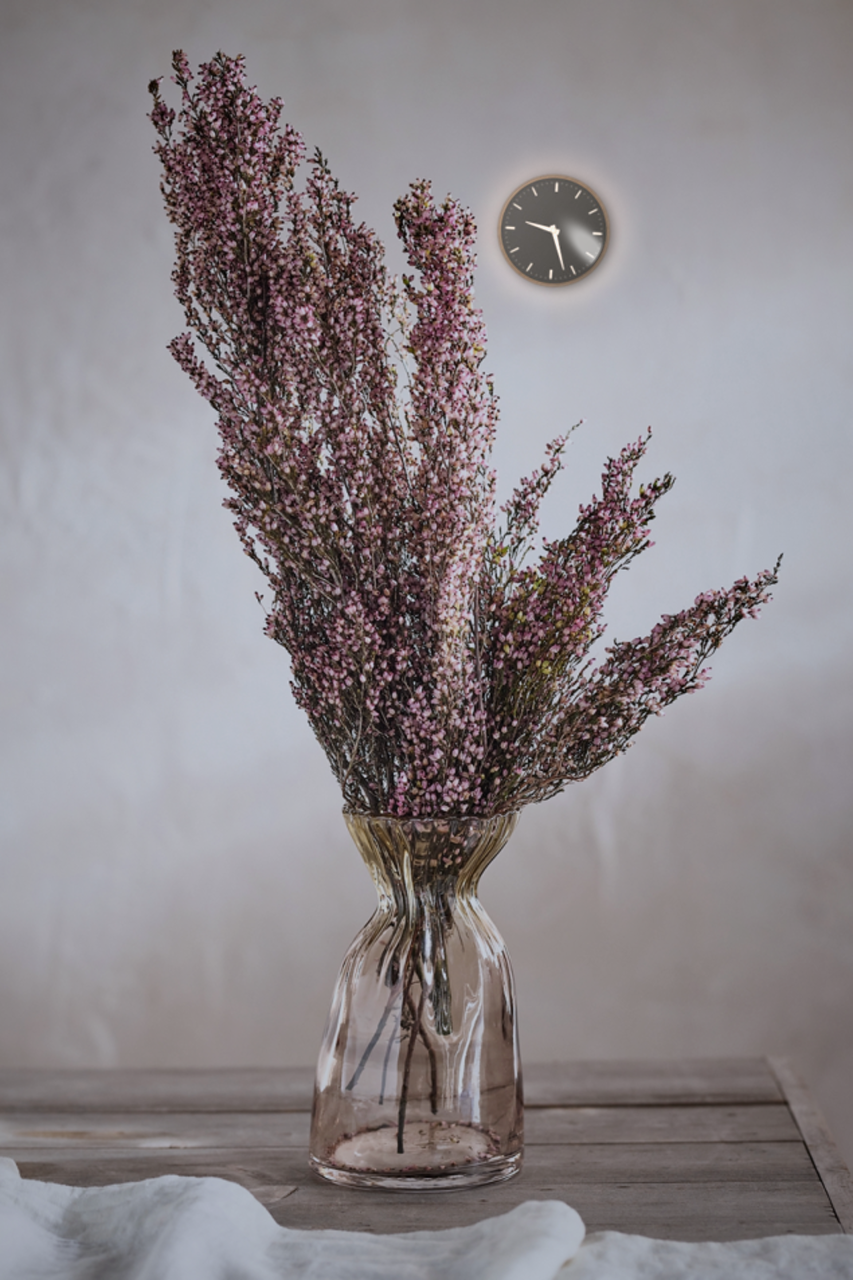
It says 9h27
